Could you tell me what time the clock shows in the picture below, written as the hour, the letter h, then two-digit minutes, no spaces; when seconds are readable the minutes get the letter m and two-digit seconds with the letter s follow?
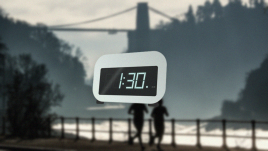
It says 1h30
